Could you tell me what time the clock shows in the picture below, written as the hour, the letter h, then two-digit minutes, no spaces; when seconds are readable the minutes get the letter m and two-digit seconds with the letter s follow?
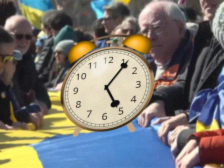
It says 5h06
